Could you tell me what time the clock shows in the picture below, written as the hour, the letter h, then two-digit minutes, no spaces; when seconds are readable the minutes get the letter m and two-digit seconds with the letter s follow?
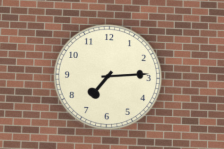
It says 7h14
